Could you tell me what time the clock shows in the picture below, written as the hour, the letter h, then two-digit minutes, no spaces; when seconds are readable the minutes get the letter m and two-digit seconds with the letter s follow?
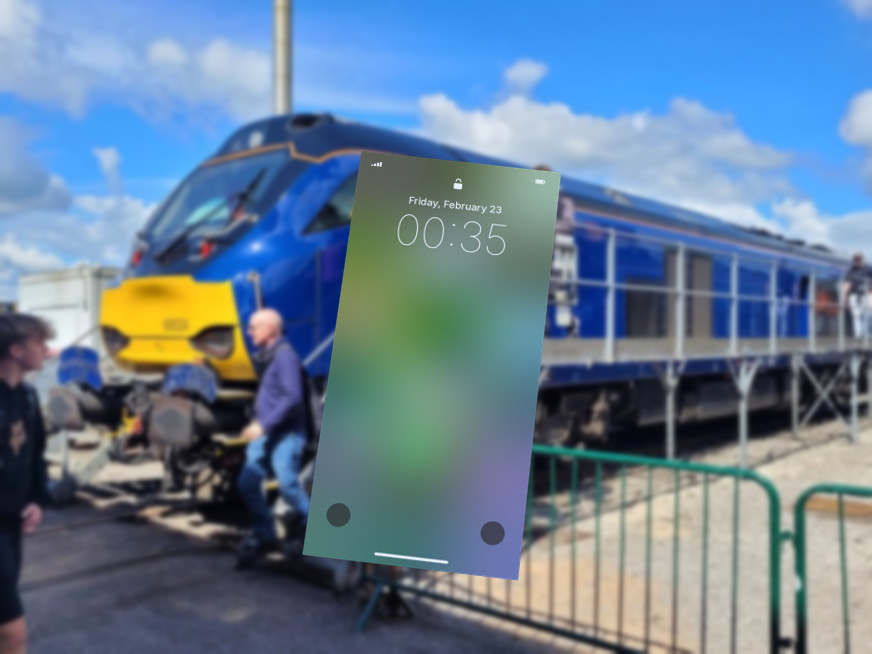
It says 0h35
